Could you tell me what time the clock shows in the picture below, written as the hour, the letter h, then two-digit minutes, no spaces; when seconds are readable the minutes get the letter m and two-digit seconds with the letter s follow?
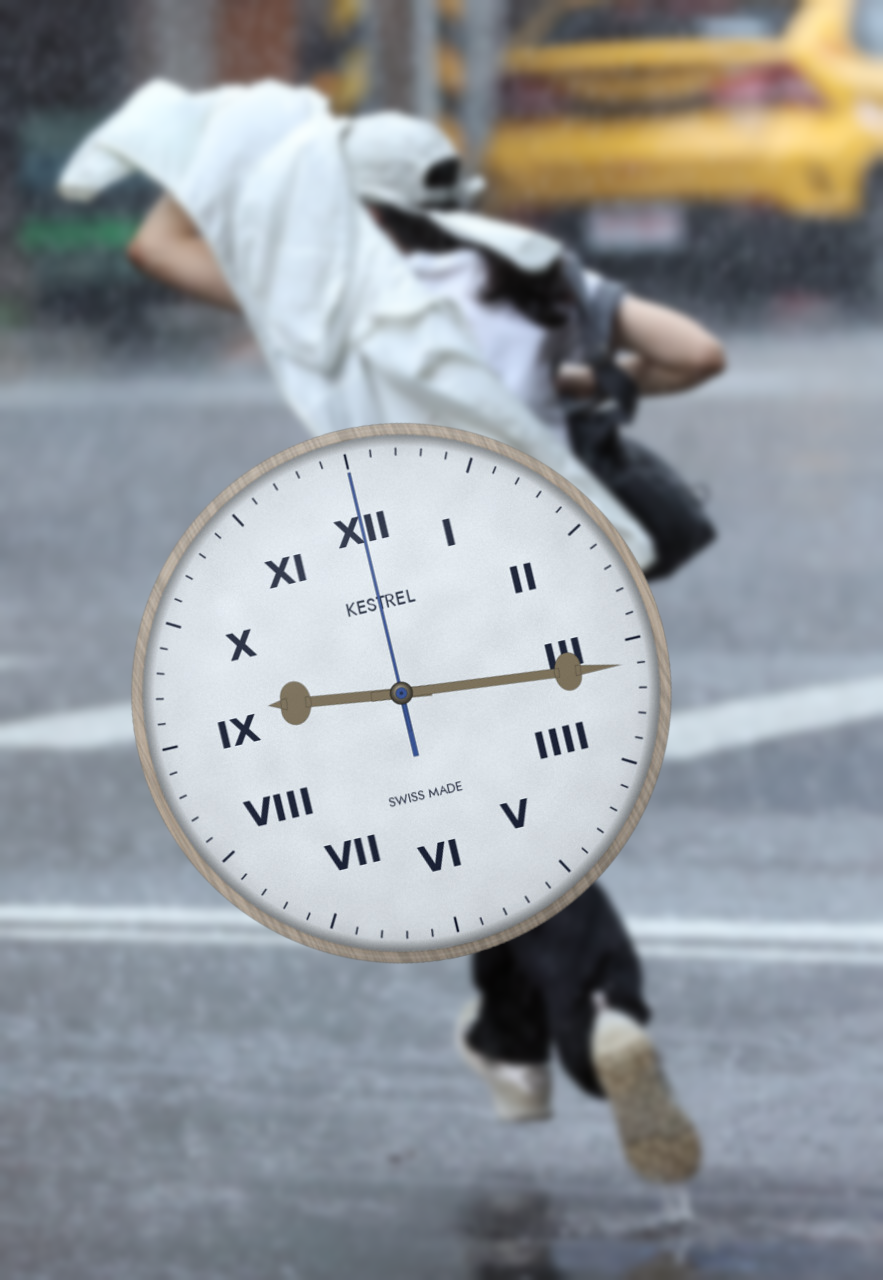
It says 9h16m00s
